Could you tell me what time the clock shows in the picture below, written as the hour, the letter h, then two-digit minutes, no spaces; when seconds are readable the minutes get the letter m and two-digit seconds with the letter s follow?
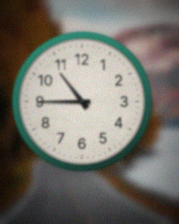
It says 10h45
